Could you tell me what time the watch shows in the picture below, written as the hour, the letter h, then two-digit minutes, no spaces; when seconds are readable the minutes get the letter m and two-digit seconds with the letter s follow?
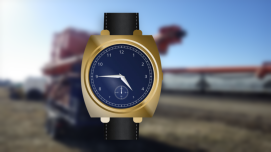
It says 4h45
